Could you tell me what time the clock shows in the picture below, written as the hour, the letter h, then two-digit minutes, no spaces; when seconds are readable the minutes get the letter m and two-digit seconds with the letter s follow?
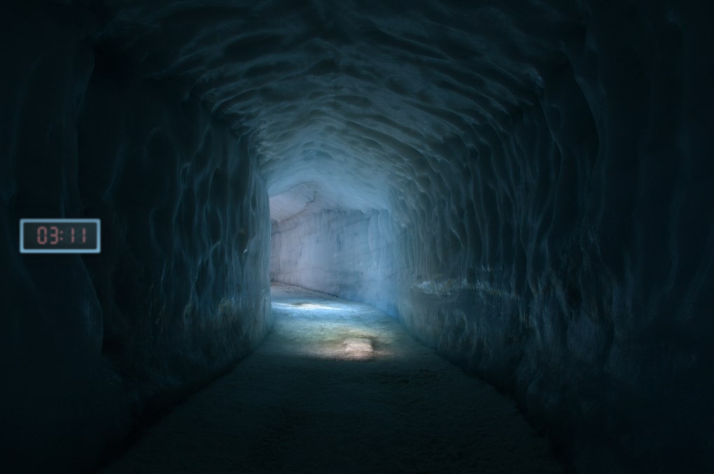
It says 3h11
